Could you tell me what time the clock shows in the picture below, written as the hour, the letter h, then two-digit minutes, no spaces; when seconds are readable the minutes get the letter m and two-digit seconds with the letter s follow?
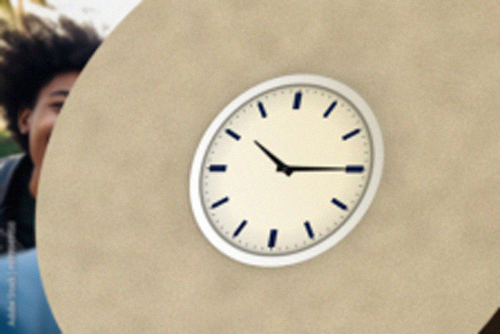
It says 10h15
